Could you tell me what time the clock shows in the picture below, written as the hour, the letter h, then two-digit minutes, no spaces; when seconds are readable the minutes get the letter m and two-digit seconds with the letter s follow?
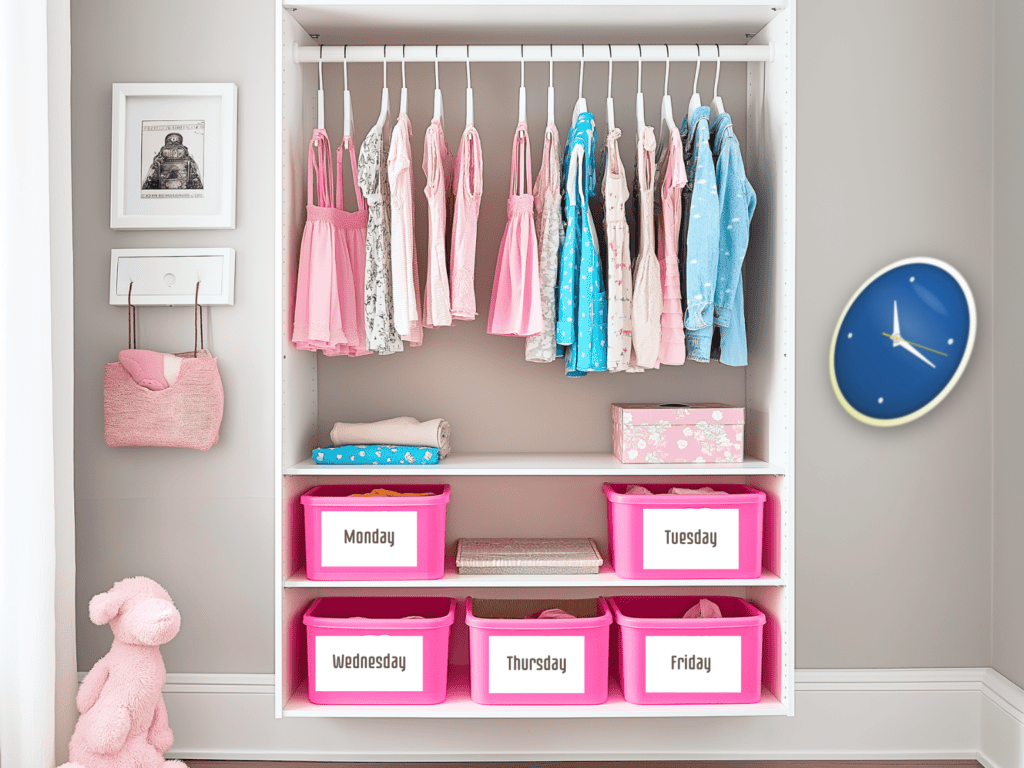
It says 11h19m17s
